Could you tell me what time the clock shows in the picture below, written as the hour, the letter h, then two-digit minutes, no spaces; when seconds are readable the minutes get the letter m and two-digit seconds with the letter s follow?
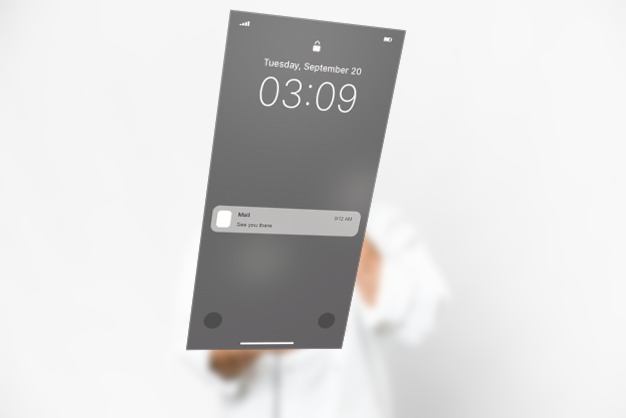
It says 3h09
